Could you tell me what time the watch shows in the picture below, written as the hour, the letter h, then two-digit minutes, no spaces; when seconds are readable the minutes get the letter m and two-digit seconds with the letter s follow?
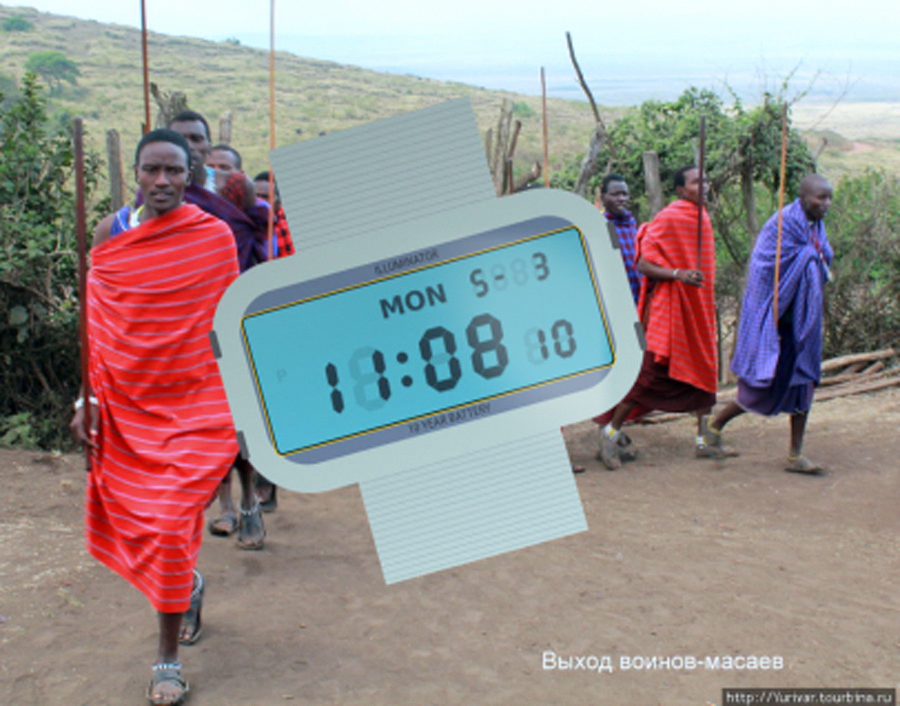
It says 11h08m10s
